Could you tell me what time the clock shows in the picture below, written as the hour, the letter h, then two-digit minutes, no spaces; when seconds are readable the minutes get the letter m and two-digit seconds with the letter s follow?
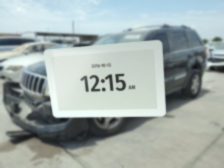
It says 12h15
